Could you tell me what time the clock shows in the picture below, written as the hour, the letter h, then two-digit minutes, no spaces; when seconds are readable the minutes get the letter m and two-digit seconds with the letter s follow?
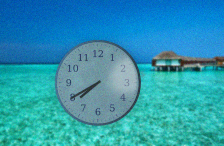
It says 7h40
